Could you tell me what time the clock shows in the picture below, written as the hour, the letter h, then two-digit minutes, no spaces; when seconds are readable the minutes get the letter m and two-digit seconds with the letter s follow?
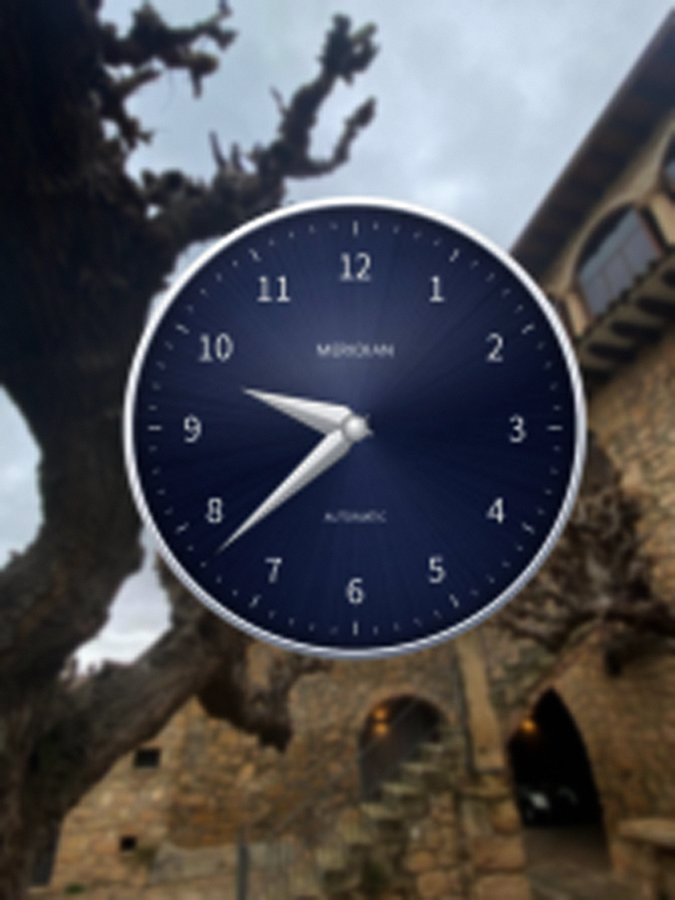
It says 9h38
